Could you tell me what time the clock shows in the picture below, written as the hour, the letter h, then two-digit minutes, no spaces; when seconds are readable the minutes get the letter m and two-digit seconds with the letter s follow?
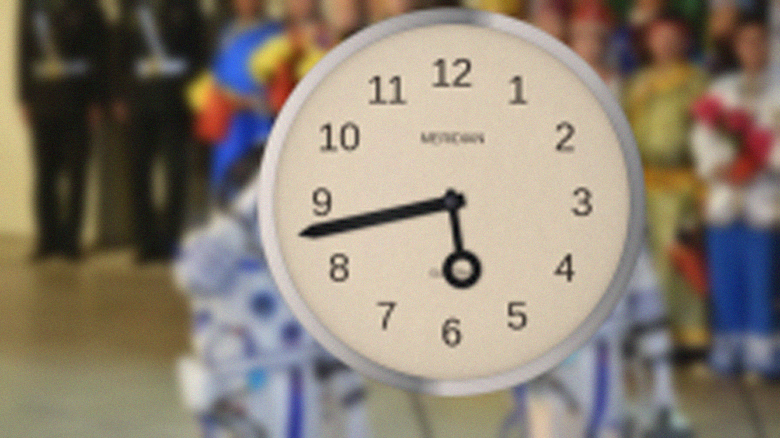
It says 5h43
